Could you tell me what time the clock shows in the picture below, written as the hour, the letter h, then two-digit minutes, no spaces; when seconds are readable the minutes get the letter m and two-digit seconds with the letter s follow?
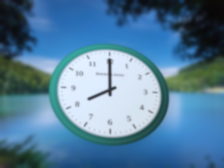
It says 8h00
